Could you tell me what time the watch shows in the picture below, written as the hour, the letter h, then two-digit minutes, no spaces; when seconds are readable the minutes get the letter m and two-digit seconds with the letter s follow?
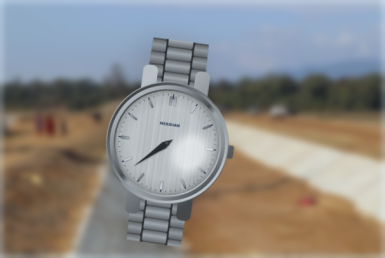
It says 7h38
